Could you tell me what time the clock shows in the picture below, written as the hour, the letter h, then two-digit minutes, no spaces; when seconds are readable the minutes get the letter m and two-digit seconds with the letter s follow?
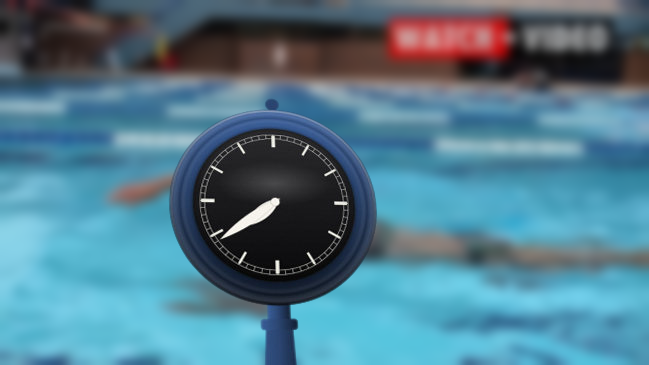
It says 7h39
